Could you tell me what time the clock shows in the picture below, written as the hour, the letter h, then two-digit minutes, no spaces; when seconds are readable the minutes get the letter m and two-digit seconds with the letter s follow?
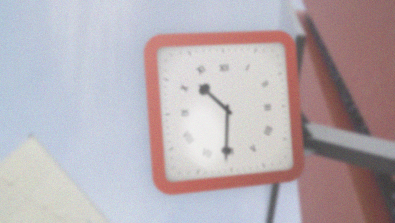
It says 10h31
